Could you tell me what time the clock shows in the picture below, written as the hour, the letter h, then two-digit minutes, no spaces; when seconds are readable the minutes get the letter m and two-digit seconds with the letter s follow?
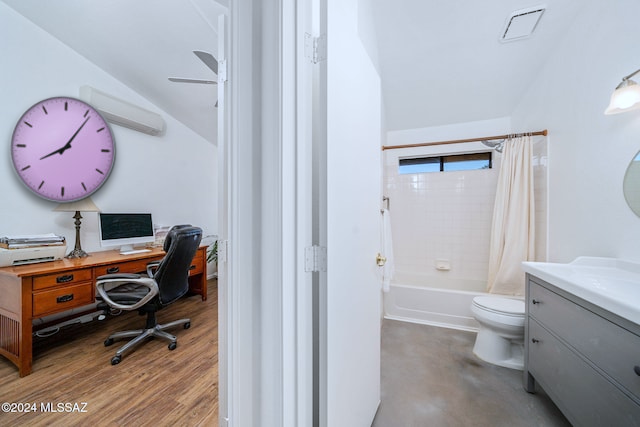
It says 8h06
